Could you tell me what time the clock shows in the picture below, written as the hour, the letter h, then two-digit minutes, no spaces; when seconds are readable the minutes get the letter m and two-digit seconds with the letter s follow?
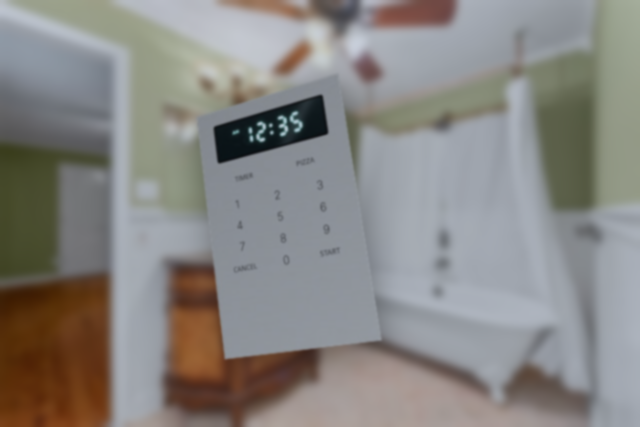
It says 12h35
